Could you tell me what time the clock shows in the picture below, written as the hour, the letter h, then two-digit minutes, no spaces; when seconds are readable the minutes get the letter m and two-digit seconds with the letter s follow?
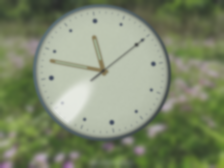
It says 11h48m10s
